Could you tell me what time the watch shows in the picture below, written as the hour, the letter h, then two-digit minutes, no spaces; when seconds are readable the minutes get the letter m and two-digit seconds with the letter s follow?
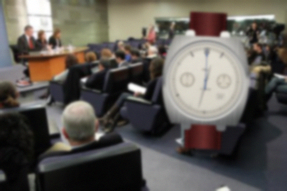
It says 12h32
